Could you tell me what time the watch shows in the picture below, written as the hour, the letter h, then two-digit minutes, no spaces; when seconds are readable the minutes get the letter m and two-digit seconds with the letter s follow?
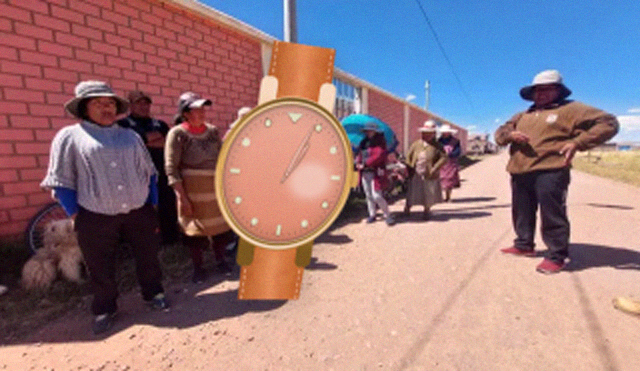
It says 1h04
